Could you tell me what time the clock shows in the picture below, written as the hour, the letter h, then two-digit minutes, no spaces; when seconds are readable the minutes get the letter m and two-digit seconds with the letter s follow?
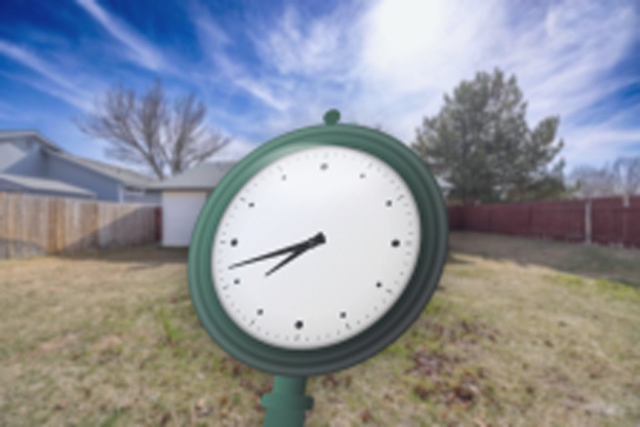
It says 7h42
